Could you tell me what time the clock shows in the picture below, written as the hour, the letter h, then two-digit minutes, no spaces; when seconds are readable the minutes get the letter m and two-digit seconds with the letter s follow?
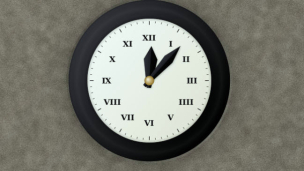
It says 12h07
